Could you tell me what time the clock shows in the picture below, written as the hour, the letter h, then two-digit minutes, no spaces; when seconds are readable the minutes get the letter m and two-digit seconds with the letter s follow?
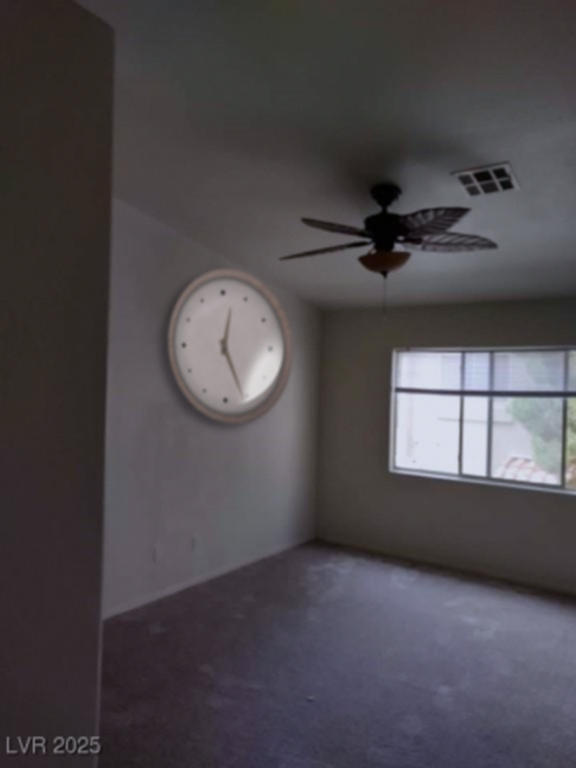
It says 12h26
